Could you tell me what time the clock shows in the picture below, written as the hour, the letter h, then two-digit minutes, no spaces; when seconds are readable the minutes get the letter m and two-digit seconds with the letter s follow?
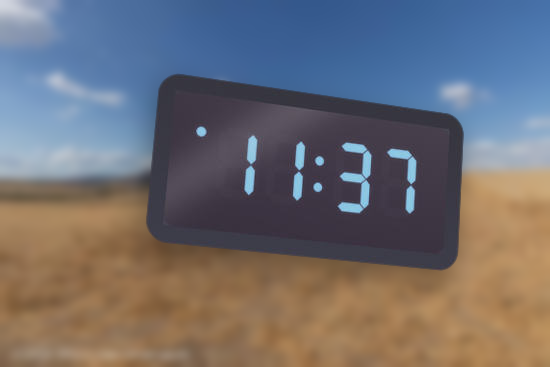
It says 11h37
